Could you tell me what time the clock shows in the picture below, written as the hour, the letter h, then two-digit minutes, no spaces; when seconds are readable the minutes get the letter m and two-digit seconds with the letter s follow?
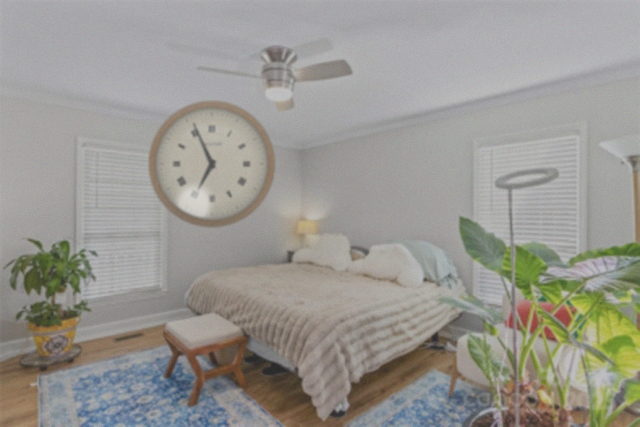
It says 6h56
